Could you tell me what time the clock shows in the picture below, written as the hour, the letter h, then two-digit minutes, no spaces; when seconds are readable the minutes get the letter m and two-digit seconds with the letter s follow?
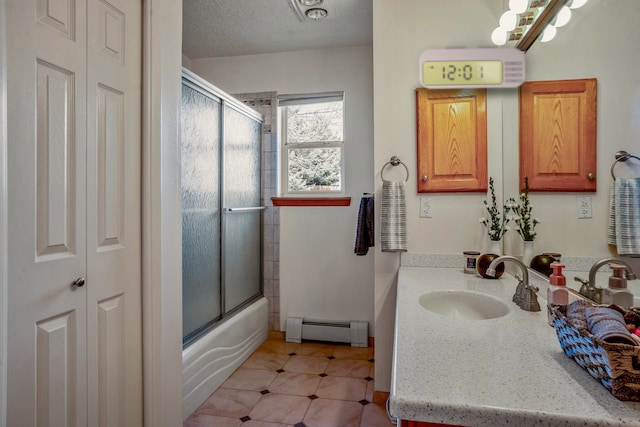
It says 12h01
